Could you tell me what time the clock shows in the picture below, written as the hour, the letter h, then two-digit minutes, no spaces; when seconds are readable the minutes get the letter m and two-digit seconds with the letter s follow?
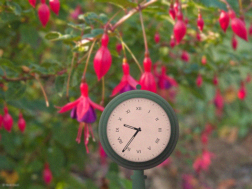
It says 9h36
